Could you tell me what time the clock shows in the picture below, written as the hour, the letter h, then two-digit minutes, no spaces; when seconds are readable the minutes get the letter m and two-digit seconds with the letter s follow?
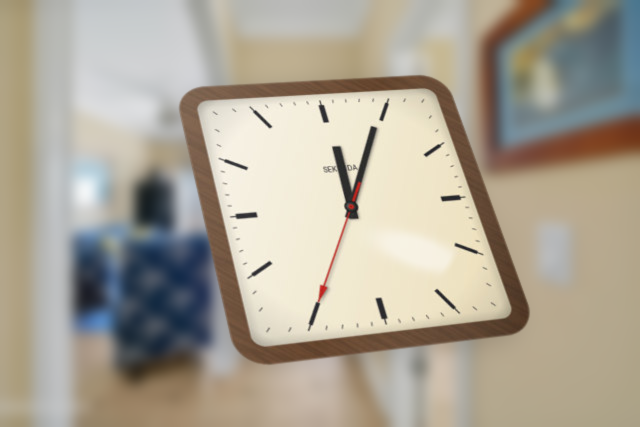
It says 12h04m35s
